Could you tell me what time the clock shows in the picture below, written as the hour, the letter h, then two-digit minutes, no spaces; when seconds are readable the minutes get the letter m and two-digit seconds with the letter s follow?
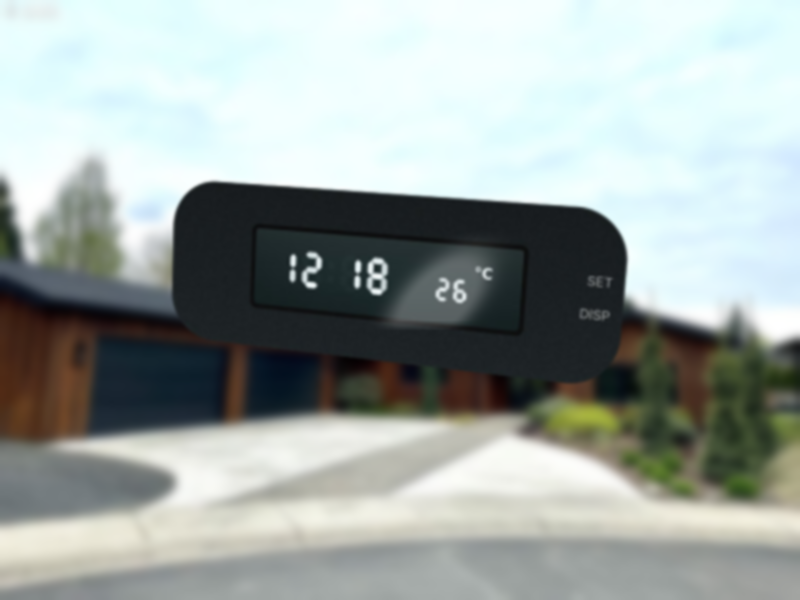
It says 12h18
